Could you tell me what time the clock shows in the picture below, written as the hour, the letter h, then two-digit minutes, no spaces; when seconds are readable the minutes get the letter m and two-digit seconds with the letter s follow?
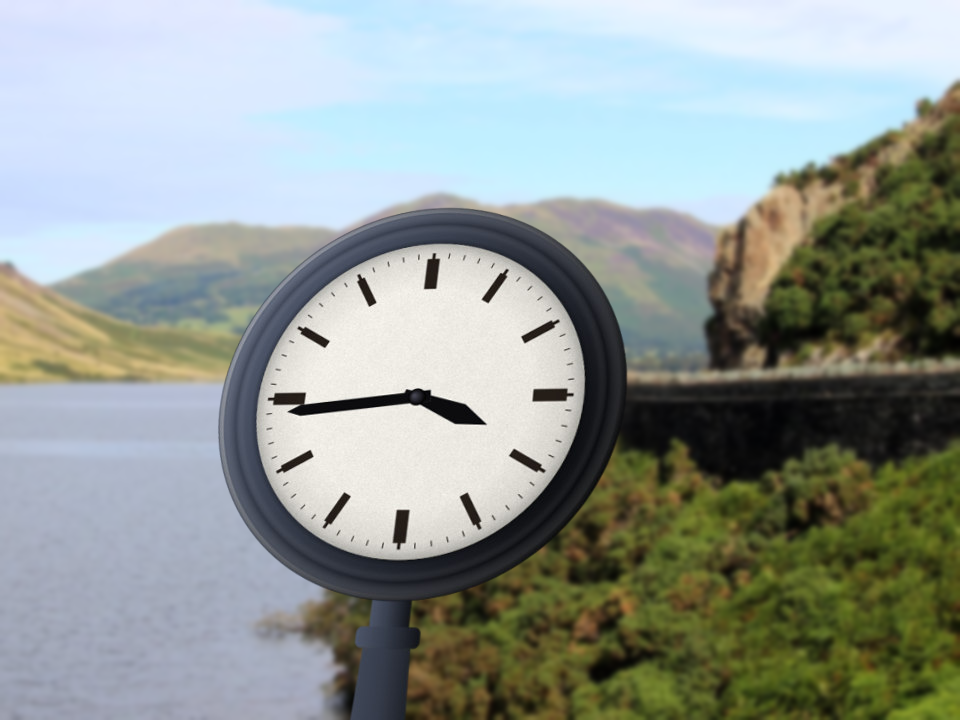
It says 3h44
